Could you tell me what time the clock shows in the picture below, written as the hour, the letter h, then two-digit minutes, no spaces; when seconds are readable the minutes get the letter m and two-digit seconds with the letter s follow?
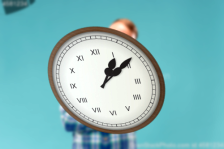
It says 1h09
